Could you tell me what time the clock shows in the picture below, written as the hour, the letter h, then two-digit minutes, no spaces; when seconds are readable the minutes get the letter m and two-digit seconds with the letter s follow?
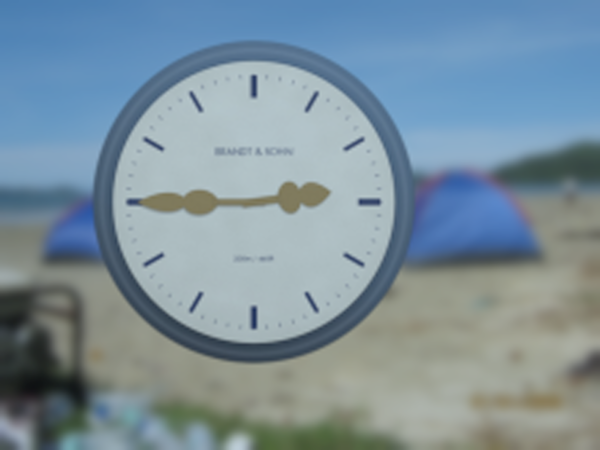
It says 2h45
